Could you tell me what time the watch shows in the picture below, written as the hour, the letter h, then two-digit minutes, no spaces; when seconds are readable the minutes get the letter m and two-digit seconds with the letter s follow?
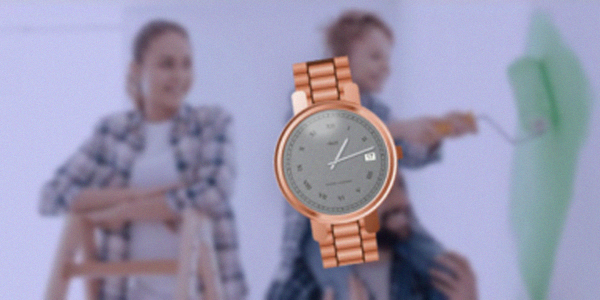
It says 1h13
